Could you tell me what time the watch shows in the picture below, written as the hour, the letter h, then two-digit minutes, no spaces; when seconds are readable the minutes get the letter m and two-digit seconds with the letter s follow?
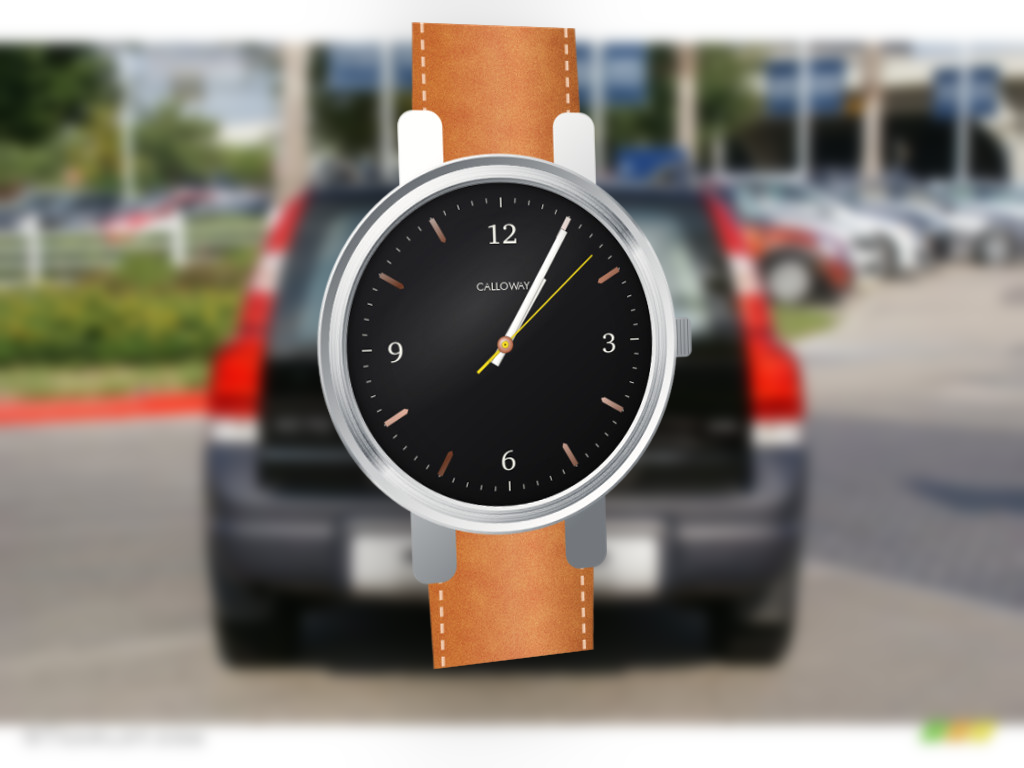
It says 1h05m08s
